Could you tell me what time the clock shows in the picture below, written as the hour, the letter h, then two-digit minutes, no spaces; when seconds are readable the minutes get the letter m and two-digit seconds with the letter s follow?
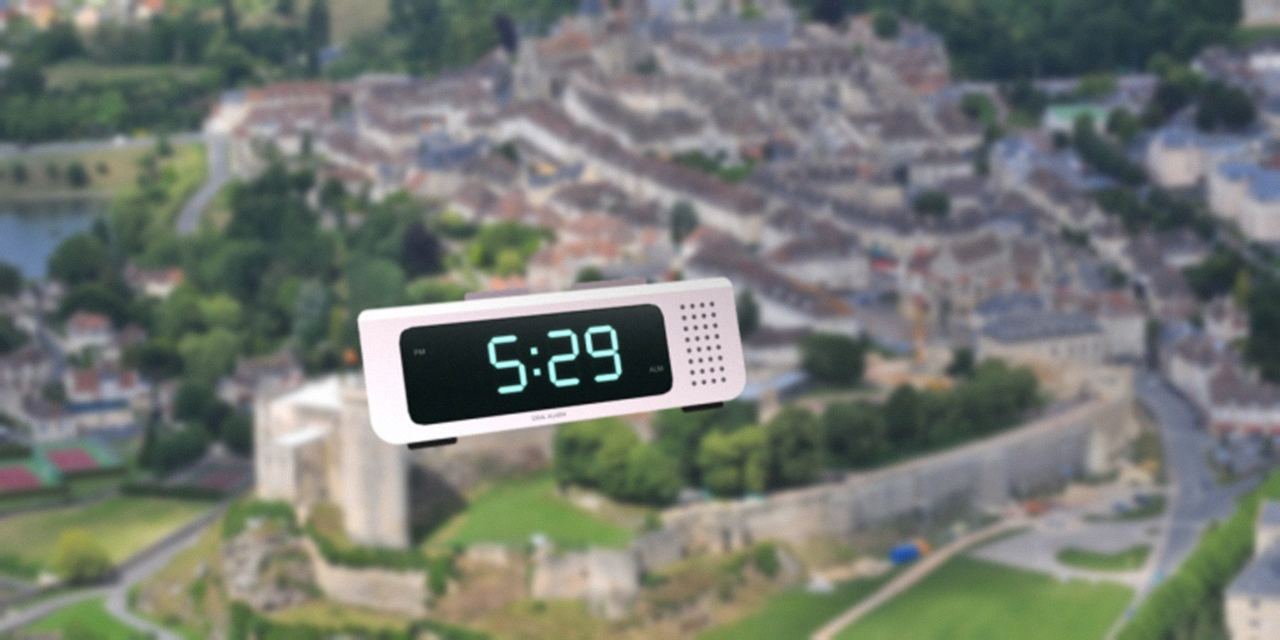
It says 5h29
